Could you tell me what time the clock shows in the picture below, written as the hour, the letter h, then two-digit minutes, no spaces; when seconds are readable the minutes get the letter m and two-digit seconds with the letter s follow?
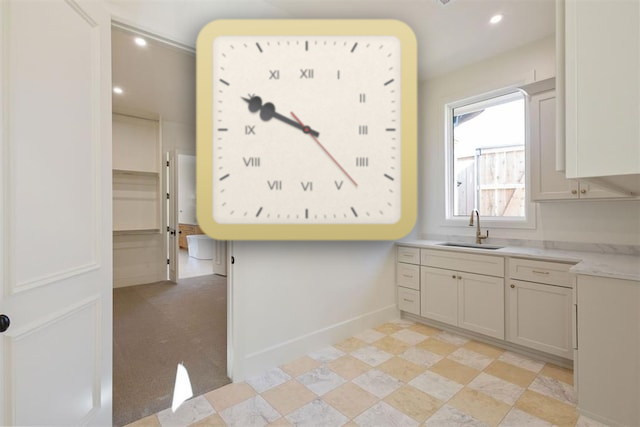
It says 9h49m23s
